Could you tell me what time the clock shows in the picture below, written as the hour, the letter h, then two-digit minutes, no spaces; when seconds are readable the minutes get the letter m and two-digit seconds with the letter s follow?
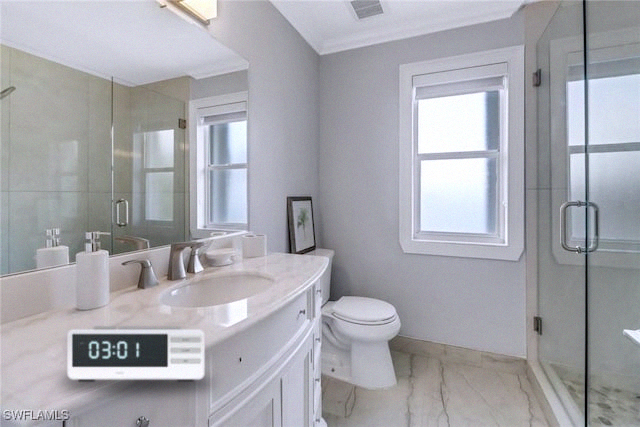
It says 3h01
